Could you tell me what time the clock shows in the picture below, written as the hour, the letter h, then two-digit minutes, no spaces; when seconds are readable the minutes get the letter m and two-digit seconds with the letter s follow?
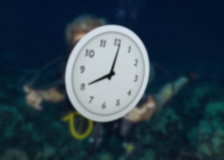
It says 8h01
